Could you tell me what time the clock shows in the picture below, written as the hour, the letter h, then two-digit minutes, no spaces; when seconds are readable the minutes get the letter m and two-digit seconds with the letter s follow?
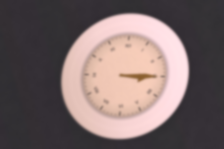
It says 3h15
